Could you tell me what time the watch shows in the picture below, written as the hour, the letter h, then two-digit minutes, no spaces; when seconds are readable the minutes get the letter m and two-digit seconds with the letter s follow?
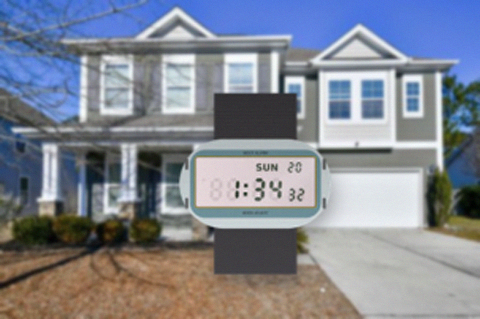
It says 1h34m32s
